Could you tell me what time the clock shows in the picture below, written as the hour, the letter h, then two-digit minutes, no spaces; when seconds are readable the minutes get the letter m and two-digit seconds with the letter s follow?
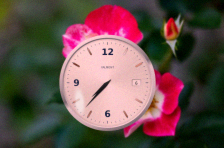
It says 7h37
